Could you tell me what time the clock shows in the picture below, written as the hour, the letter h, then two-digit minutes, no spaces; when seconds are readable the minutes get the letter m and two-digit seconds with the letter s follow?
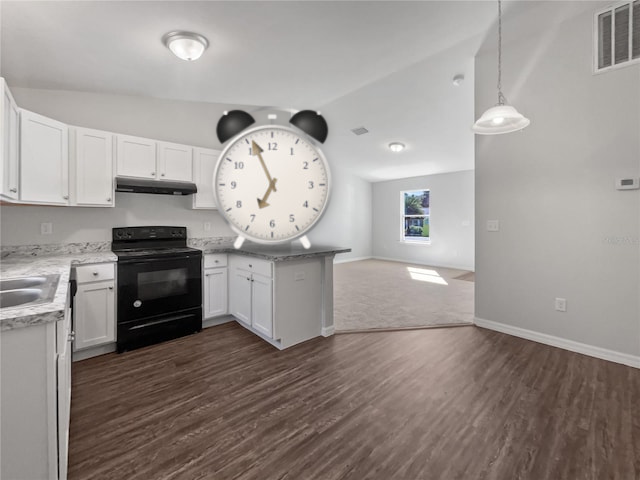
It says 6h56
